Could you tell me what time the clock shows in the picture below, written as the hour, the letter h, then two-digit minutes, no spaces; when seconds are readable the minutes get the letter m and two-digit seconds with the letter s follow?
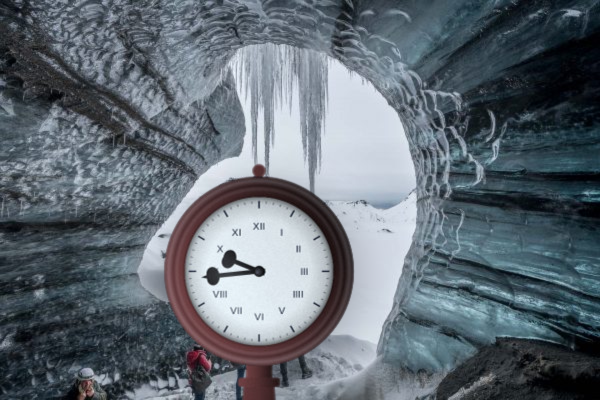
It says 9h44
